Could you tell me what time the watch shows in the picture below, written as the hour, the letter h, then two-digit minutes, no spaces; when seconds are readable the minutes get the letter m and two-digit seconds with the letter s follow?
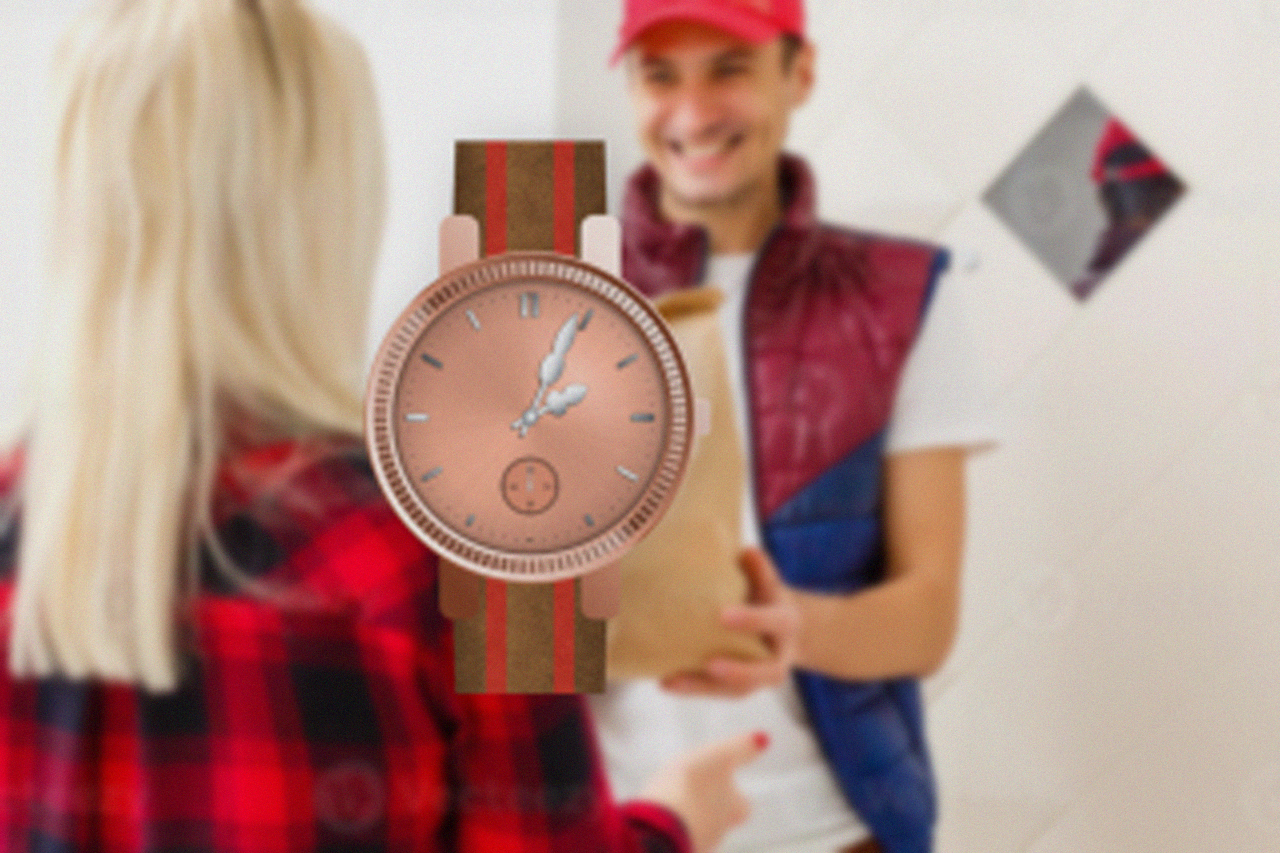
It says 2h04
